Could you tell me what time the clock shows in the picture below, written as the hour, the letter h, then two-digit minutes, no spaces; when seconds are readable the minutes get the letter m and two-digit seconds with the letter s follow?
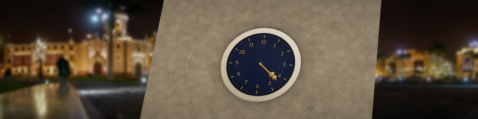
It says 4h22
